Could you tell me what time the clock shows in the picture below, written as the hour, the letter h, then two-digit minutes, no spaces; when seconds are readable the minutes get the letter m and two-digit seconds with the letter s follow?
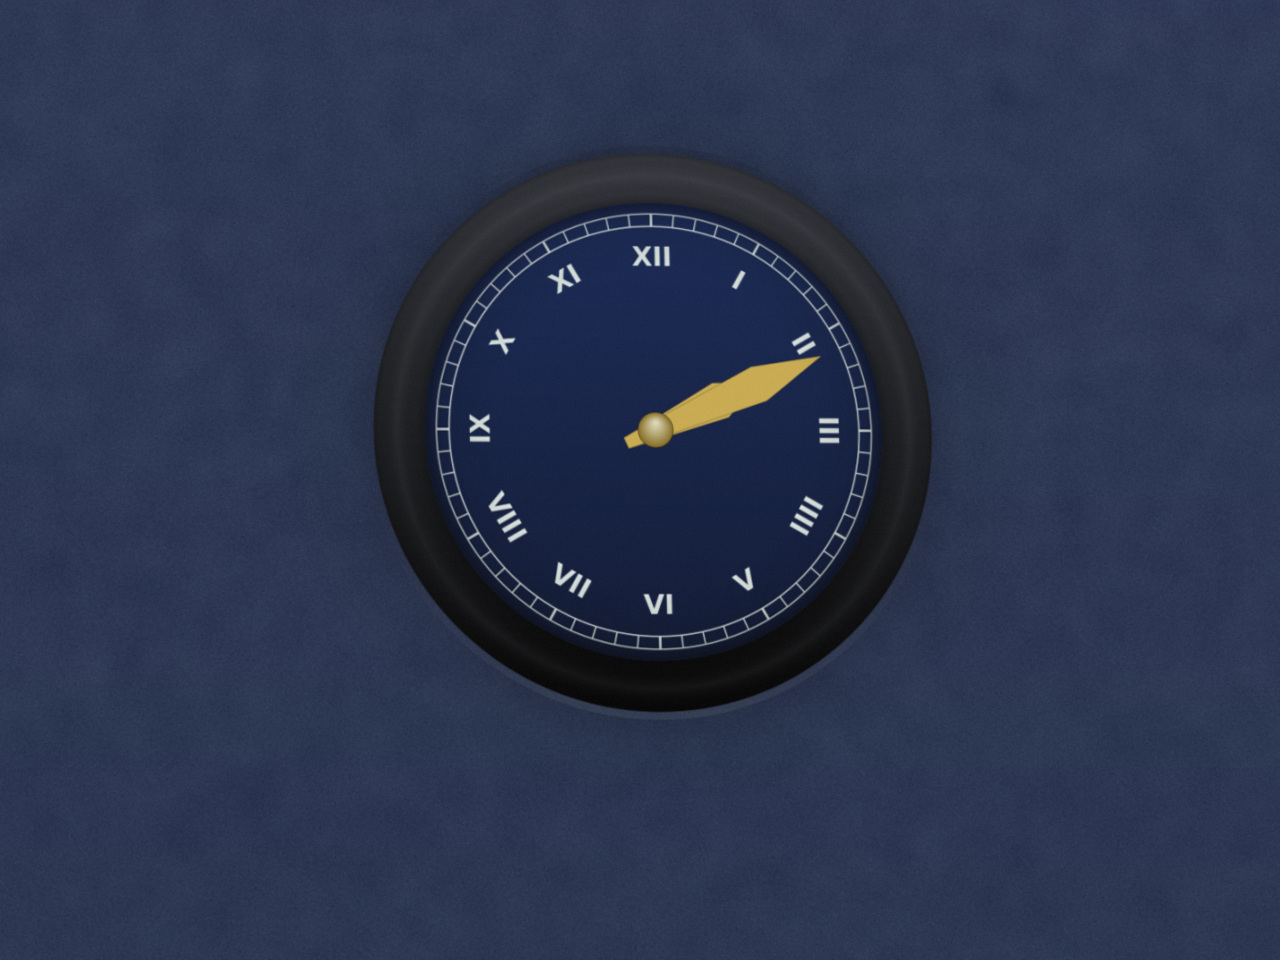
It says 2h11
